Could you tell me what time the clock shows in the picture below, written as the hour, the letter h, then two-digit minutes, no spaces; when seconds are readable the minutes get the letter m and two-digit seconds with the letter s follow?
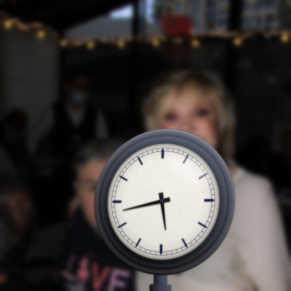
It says 5h43
